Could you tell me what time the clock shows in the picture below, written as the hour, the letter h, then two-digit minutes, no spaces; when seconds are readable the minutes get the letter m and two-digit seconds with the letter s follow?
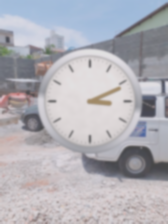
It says 3h11
